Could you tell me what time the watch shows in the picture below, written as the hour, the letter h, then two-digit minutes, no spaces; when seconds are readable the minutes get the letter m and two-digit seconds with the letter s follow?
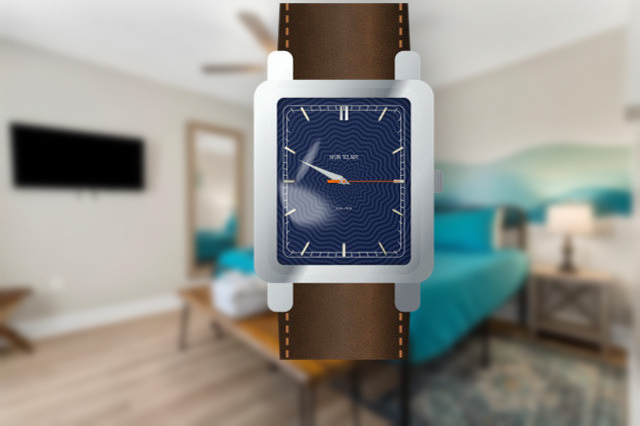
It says 9h49m15s
